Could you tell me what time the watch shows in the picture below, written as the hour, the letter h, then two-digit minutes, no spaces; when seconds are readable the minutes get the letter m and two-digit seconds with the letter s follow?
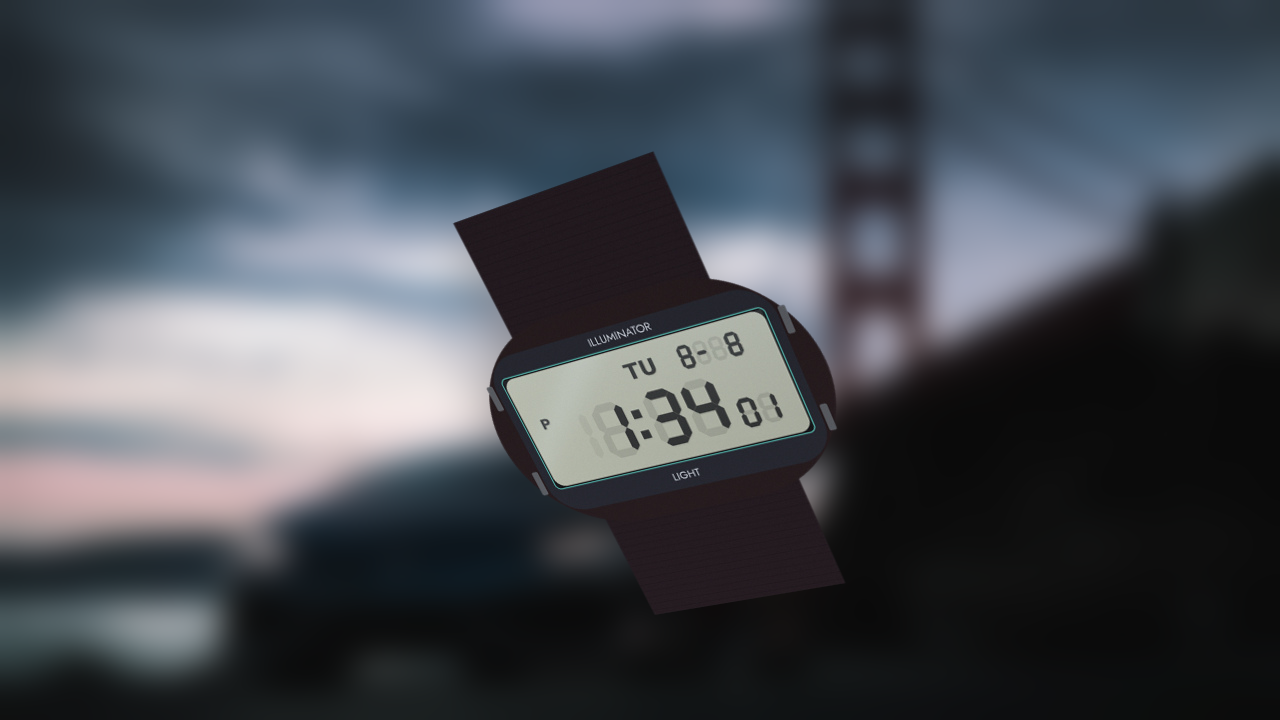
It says 1h34m01s
